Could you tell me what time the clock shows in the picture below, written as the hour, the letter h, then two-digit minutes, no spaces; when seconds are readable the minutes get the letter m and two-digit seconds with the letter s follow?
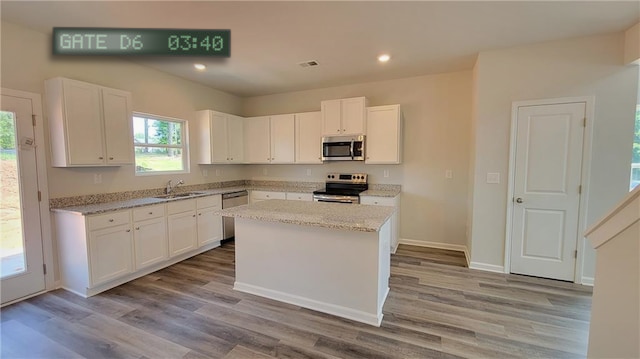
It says 3h40
